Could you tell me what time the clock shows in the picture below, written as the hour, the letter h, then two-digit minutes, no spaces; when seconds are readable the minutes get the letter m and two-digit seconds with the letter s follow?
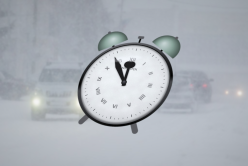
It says 11h54
